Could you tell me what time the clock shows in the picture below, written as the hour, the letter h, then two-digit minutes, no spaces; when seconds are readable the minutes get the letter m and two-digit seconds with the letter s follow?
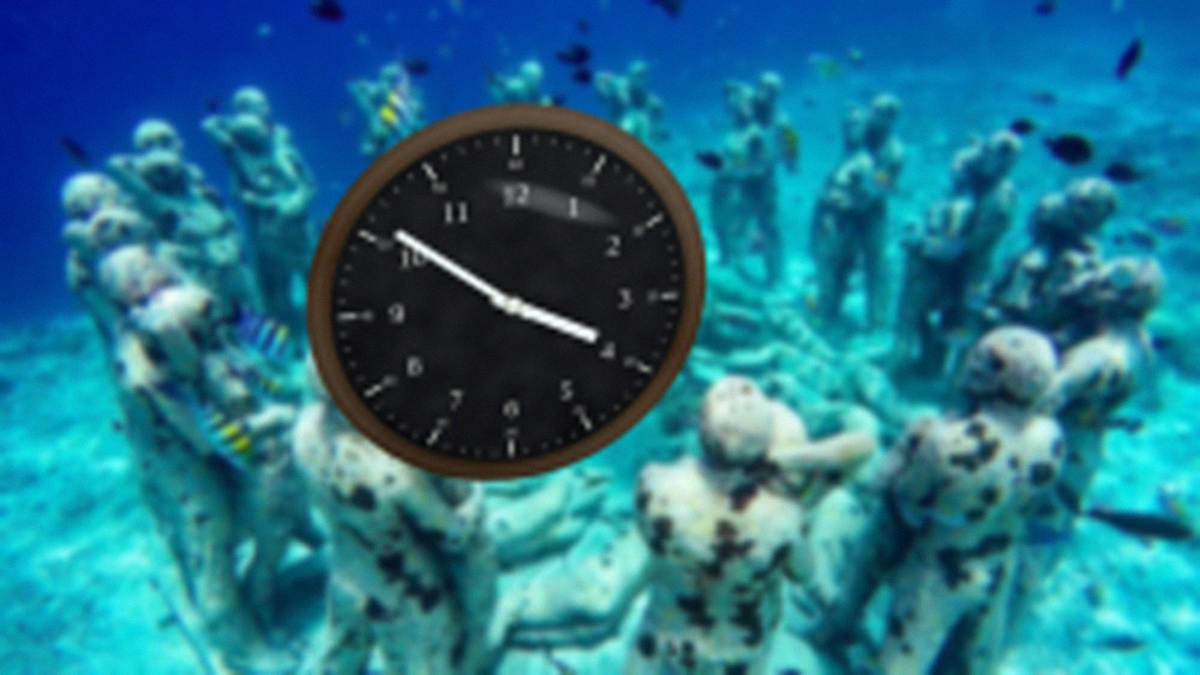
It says 3h51
